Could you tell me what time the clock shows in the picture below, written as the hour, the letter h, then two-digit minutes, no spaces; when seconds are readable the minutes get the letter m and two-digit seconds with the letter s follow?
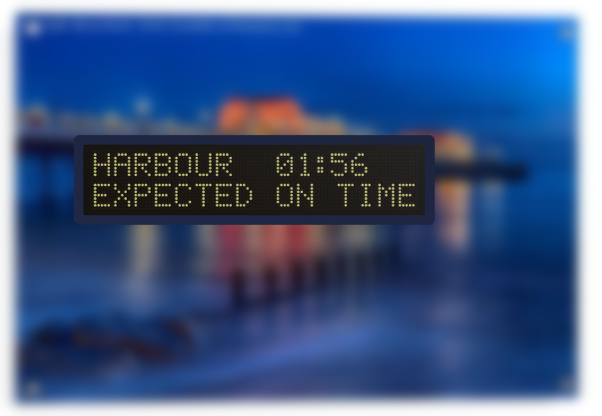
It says 1h56
